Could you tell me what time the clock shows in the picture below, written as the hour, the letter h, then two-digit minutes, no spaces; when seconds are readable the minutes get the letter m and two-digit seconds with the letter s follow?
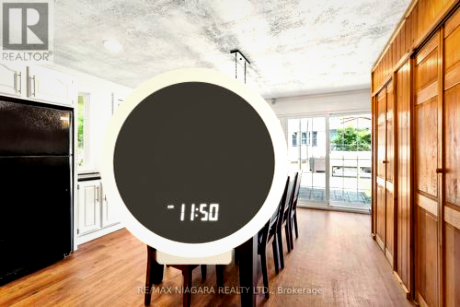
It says 11h50
